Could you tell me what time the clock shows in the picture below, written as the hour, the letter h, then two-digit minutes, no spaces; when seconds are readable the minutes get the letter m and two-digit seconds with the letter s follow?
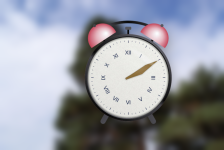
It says 2h10
